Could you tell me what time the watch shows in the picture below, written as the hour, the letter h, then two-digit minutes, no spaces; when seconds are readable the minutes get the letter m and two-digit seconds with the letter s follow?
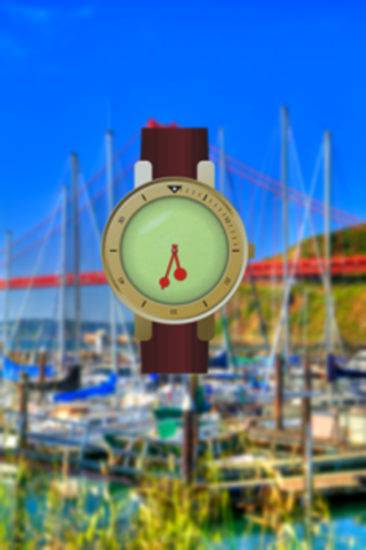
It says 5h33
